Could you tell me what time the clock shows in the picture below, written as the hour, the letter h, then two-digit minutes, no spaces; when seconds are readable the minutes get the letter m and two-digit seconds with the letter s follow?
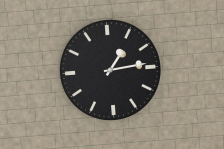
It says 1h14
